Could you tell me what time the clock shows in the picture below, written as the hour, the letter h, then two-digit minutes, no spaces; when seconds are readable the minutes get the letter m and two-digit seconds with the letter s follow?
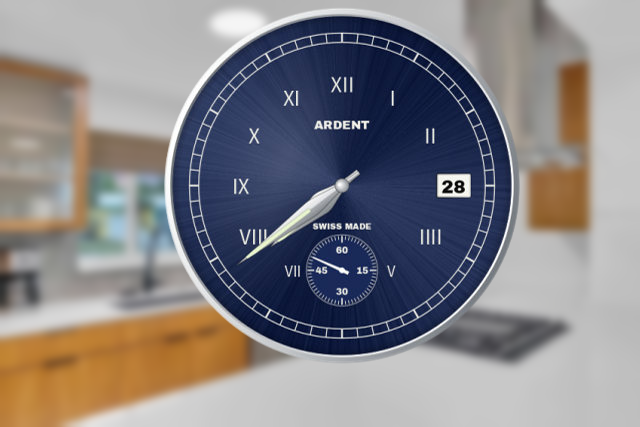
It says 7h38m49s
